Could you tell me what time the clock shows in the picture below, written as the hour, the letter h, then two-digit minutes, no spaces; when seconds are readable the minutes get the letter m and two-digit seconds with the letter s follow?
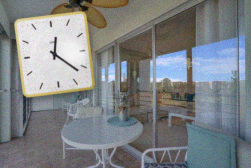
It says 12h22
